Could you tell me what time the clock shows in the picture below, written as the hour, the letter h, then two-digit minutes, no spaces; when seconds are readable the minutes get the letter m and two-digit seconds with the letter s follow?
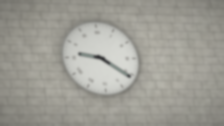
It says 9h21
